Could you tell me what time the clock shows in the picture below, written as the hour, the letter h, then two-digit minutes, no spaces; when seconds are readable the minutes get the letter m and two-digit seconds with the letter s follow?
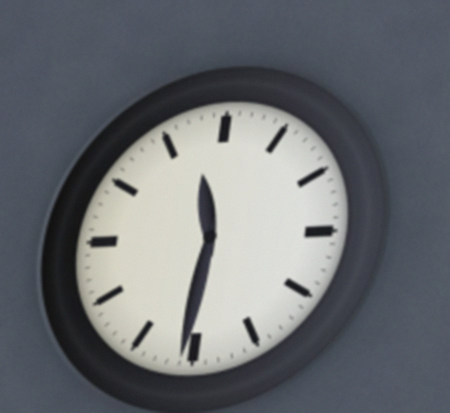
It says 11h31
